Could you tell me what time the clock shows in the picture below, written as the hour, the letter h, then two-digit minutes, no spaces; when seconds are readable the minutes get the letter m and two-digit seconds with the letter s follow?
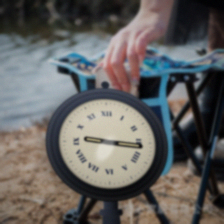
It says 9h16
